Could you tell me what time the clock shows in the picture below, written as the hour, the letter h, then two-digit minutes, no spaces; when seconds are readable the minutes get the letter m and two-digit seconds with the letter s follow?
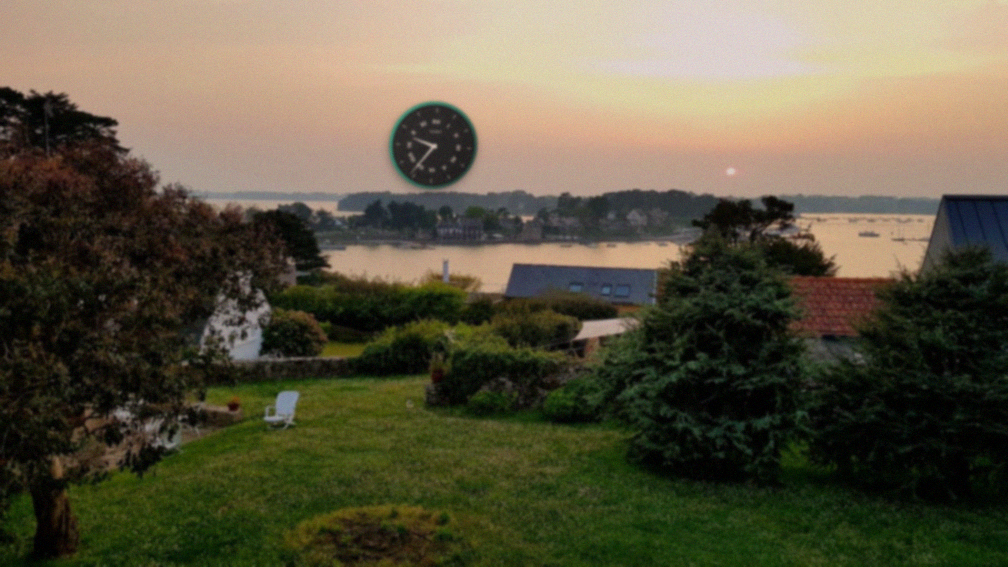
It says 9h36
